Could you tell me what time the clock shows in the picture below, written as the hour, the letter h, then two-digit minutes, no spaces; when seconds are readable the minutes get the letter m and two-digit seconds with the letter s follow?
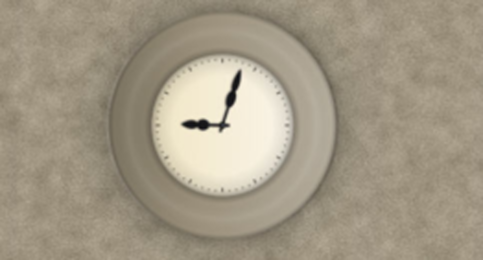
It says 9h03
